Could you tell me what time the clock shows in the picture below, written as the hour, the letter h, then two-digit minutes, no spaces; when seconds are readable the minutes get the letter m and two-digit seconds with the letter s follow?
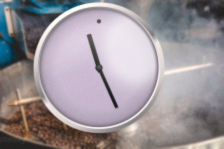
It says 11h26
